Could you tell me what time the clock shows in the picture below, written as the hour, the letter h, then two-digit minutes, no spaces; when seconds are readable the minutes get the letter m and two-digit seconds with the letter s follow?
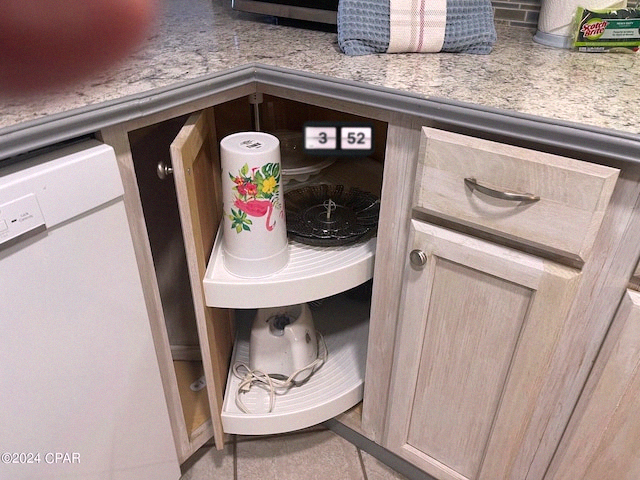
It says 3h52
